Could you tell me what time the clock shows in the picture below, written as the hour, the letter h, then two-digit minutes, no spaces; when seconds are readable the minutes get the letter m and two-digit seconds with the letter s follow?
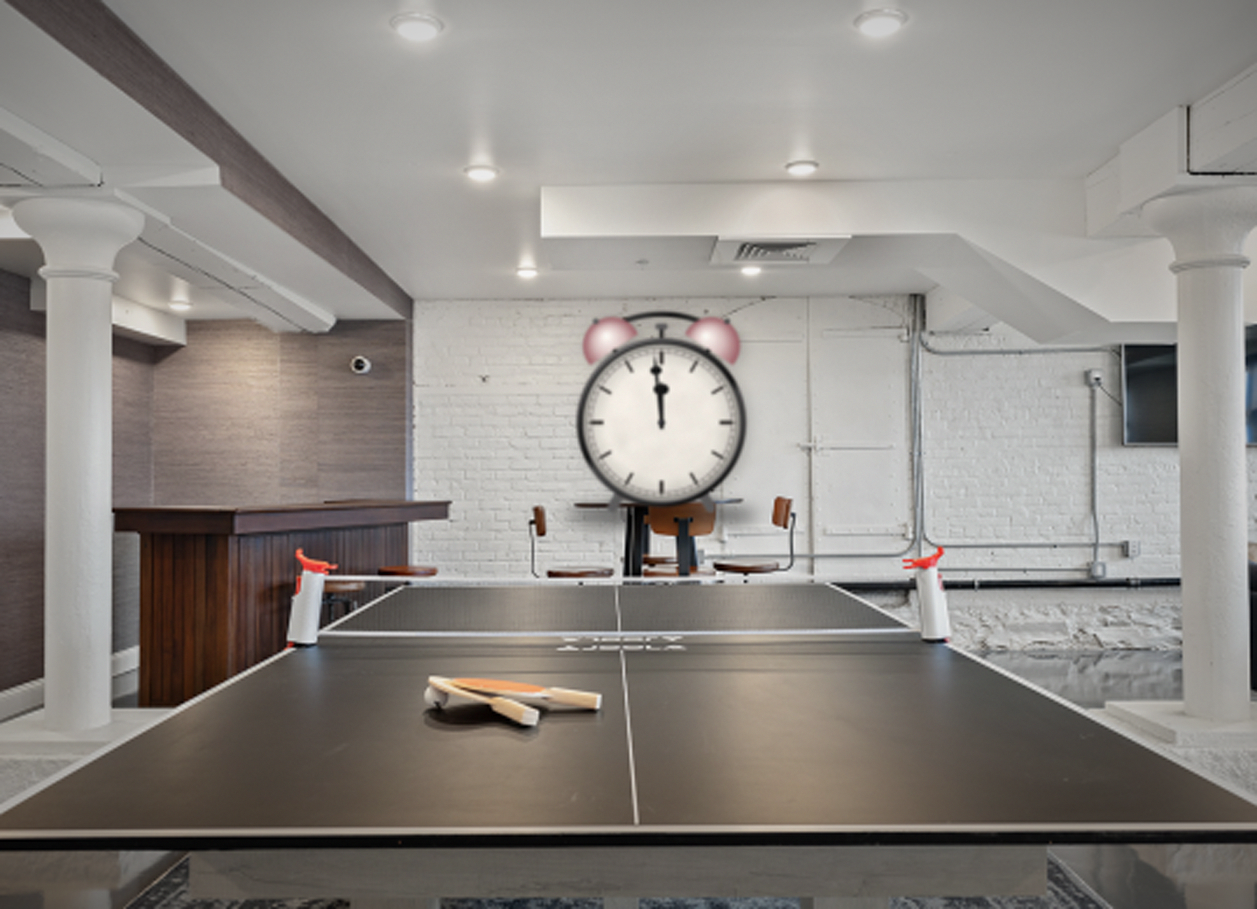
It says 11h59
